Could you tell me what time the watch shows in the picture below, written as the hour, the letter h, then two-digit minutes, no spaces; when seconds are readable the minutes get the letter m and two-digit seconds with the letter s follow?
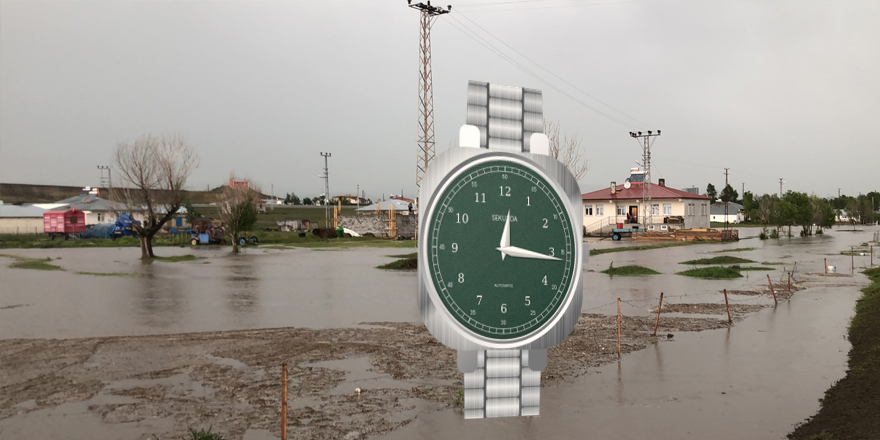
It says 12h16
